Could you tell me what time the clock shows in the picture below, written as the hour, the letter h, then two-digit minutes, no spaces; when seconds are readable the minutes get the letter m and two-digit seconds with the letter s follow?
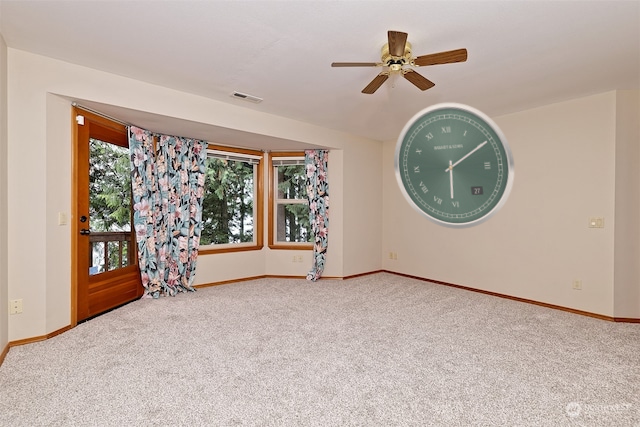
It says 6h10
